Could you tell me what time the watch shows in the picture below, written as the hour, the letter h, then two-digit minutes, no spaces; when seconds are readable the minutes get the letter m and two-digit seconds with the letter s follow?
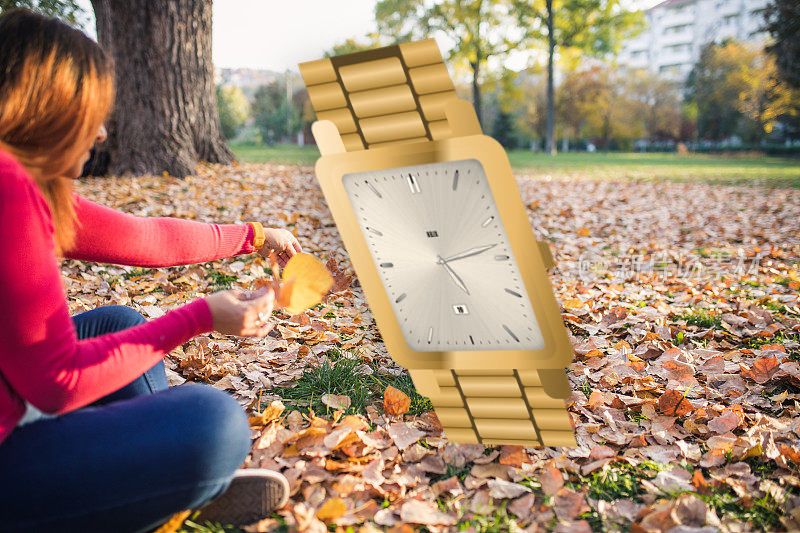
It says 5h13
